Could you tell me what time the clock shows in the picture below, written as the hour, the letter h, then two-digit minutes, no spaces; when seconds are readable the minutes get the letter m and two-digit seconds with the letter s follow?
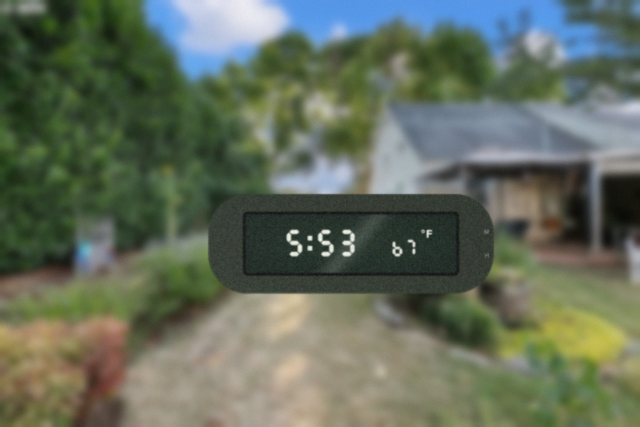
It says 5h53
